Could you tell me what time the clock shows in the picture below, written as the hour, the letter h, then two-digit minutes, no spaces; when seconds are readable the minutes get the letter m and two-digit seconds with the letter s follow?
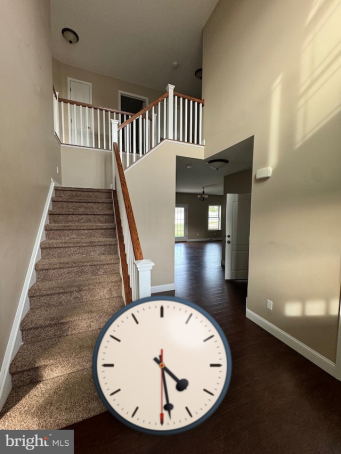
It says 4h28m30s
